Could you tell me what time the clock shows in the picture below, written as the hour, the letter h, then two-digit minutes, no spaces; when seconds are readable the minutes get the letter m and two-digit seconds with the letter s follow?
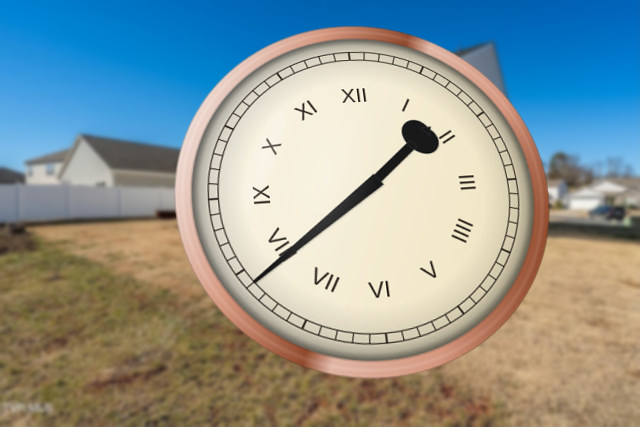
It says 1h39
